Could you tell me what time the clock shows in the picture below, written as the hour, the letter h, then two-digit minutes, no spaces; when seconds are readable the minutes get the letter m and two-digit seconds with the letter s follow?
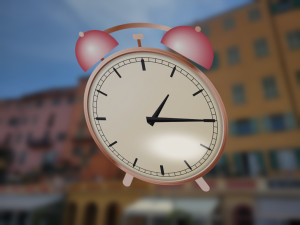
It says 1h15
